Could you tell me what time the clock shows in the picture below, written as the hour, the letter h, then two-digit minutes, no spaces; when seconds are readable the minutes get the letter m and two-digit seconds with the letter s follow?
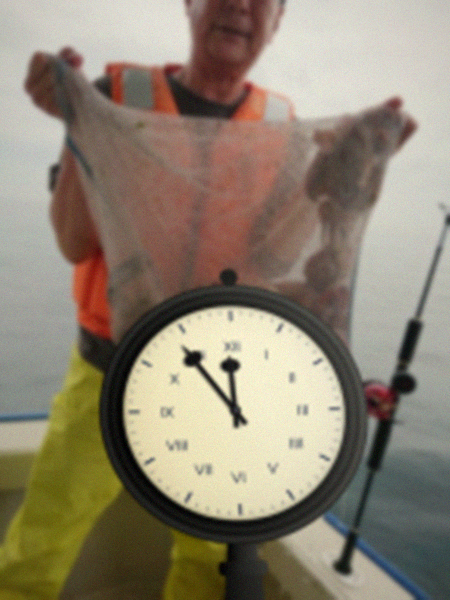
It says 11h54
